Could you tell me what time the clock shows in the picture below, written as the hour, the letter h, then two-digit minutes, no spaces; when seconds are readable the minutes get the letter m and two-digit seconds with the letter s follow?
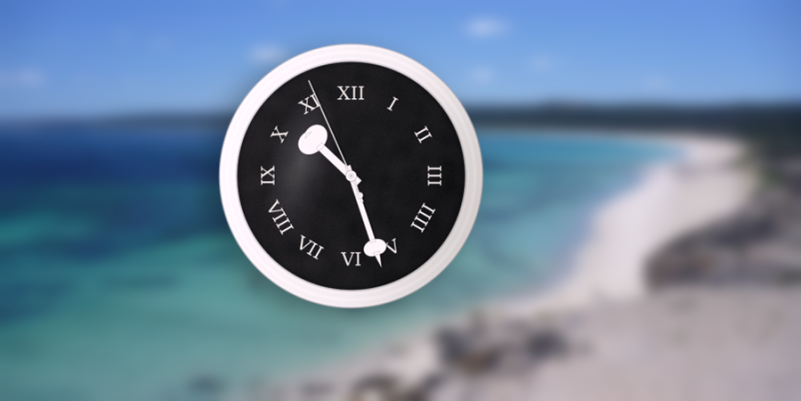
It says 10h26m56s
